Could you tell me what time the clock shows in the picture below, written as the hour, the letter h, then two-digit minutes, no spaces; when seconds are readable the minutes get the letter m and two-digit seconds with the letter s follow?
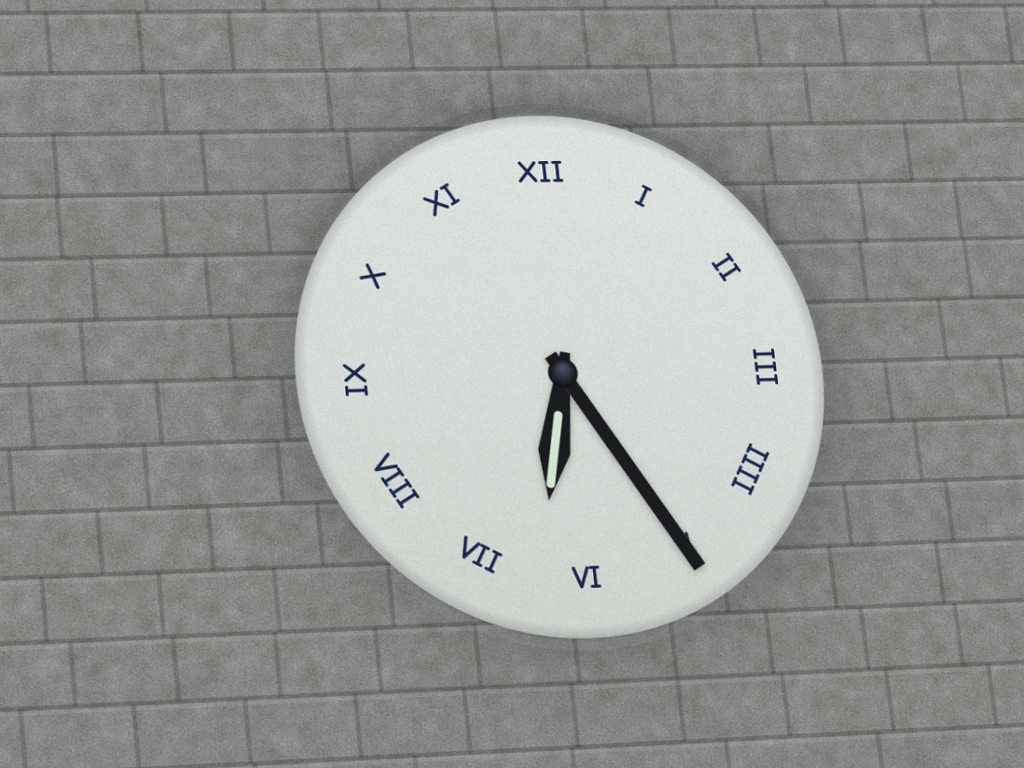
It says 6h25
